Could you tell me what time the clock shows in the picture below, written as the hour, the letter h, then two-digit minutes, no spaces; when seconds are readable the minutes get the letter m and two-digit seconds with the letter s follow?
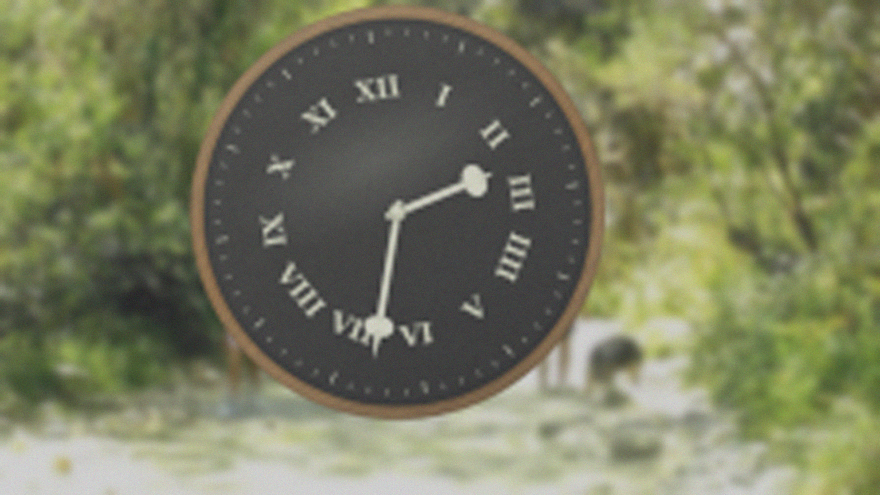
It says 2h33
